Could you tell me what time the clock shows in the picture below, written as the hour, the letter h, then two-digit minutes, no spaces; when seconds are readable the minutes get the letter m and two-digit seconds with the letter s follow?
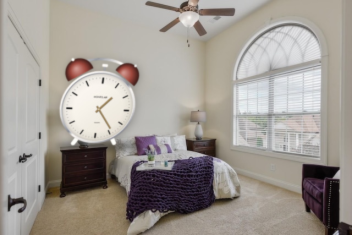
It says 1h24
